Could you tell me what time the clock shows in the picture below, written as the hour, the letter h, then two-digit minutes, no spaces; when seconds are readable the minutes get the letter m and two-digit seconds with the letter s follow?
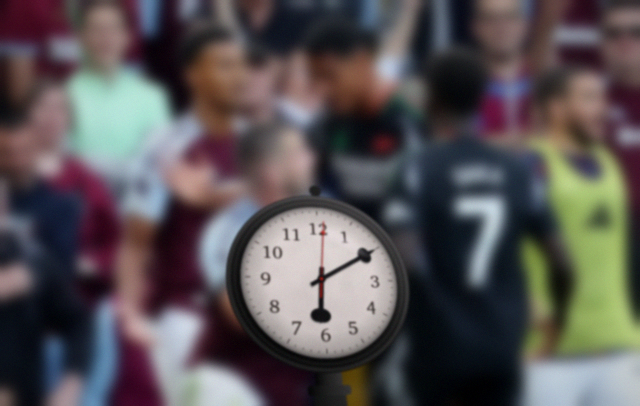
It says 6h10m01s
